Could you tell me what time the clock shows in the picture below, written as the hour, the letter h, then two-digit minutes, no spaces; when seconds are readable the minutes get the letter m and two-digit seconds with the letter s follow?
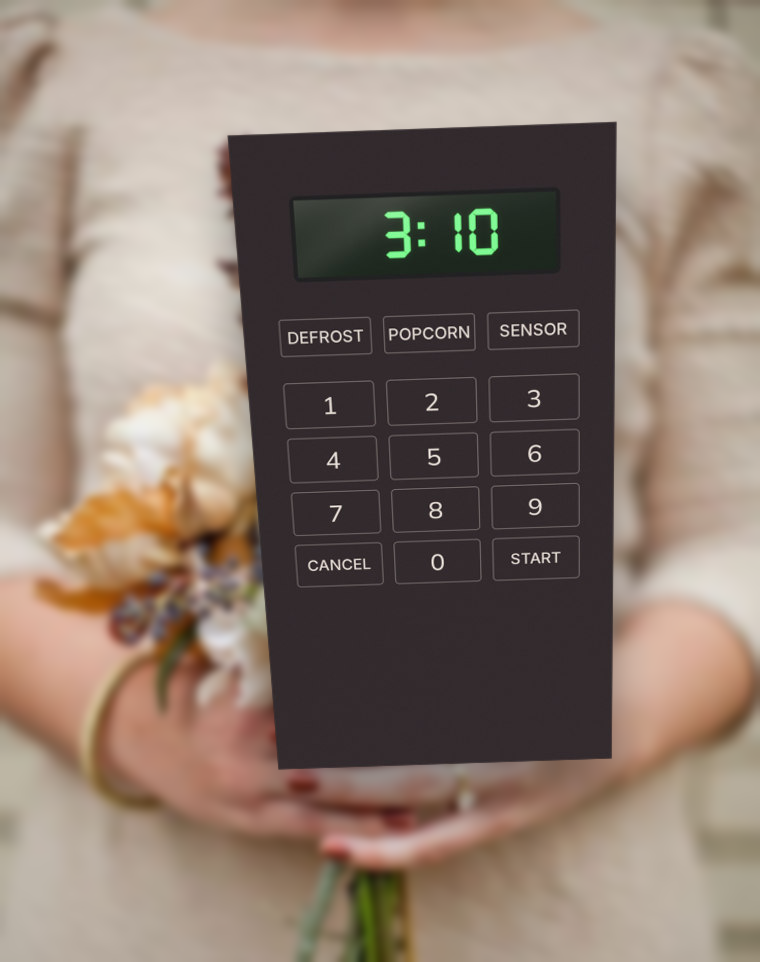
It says 3h10
